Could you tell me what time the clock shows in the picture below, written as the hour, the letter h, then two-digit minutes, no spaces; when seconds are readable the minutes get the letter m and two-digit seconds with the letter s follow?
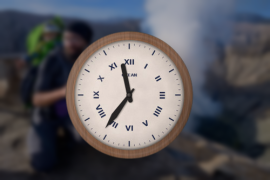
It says 11h36
